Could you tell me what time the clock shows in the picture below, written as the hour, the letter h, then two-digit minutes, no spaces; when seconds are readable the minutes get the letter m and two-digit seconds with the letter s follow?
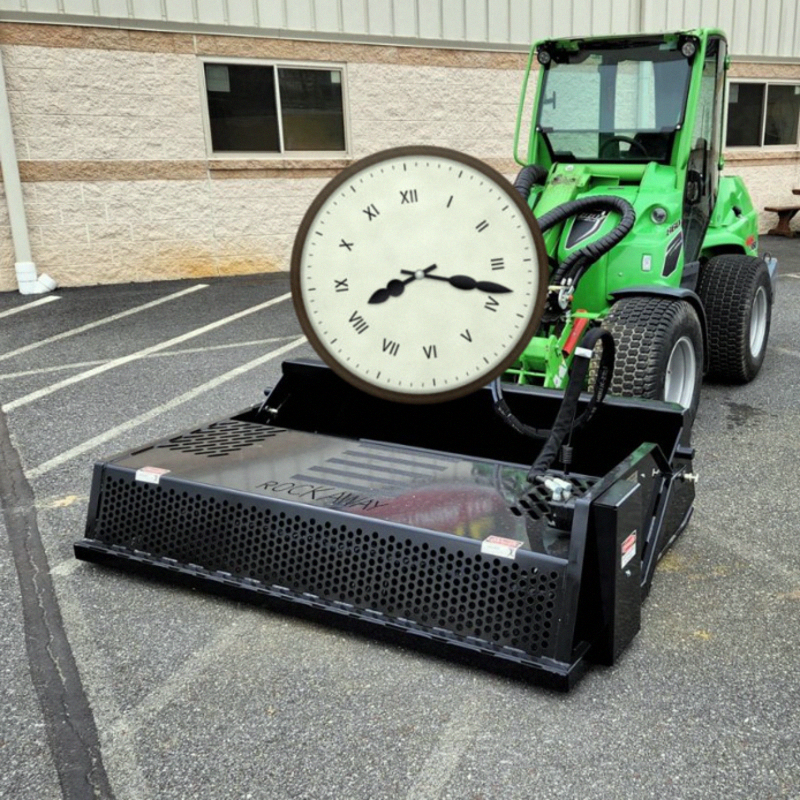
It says 8h18
